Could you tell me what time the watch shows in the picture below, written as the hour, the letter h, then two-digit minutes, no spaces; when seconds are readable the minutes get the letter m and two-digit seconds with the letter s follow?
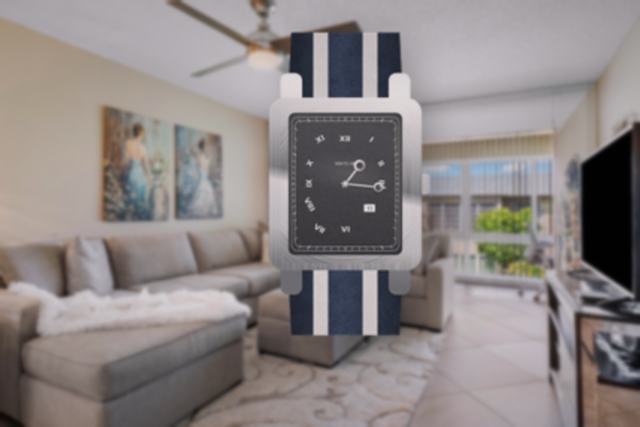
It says 1h16
